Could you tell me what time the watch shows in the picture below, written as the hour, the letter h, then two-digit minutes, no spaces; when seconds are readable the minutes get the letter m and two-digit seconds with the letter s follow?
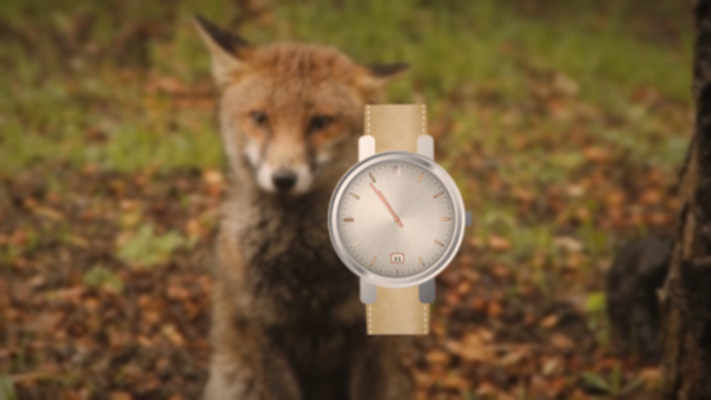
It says 10h54
